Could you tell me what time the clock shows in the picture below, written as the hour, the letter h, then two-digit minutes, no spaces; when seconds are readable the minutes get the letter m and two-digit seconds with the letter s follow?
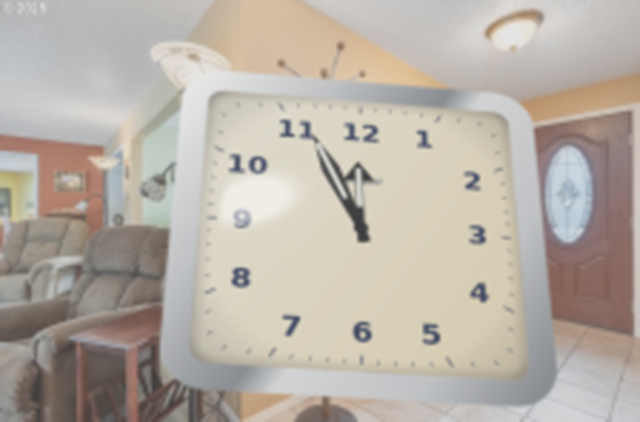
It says 11h56
